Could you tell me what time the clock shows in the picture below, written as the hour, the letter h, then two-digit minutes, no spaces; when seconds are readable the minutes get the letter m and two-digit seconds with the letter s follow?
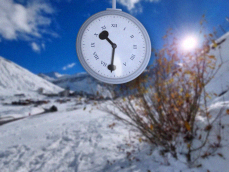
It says 10h31
